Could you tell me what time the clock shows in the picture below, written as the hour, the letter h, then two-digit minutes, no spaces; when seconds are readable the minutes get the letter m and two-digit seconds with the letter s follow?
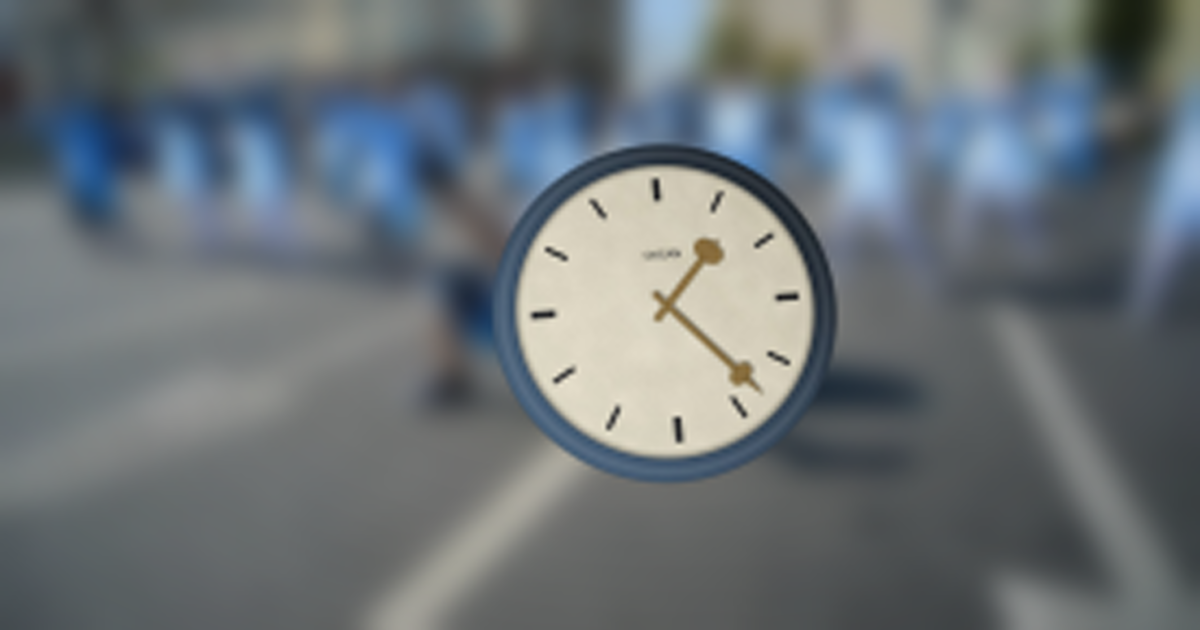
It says 1h23
